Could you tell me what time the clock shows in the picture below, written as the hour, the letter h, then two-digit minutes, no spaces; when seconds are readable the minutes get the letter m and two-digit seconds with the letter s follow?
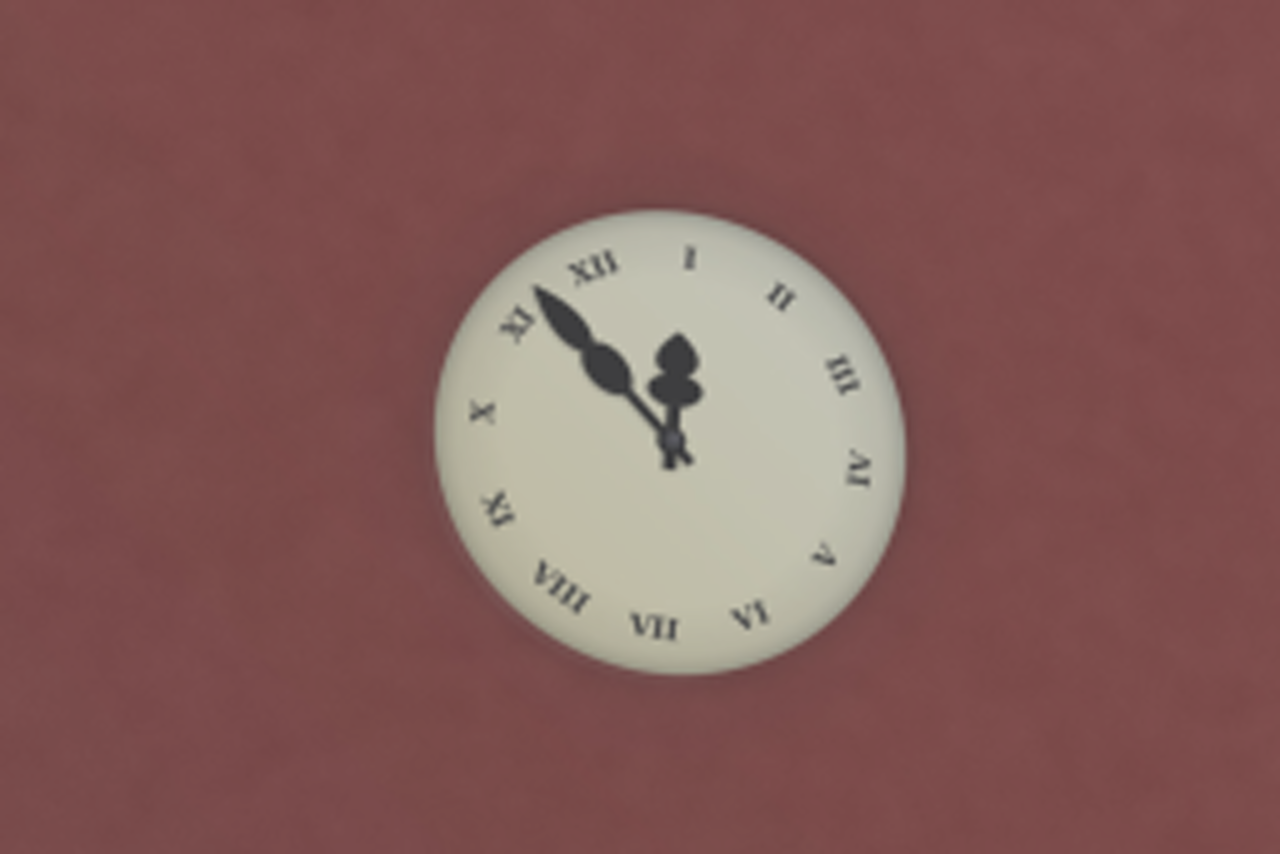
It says 12h57
